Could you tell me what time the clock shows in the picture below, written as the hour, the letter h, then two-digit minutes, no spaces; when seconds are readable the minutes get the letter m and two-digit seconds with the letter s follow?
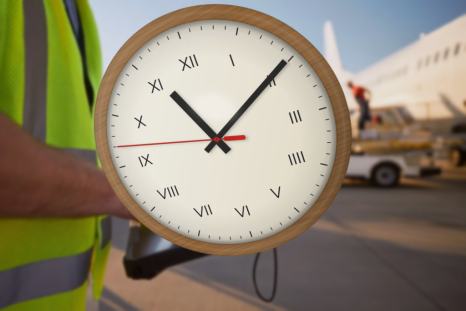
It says 11h09m47s
